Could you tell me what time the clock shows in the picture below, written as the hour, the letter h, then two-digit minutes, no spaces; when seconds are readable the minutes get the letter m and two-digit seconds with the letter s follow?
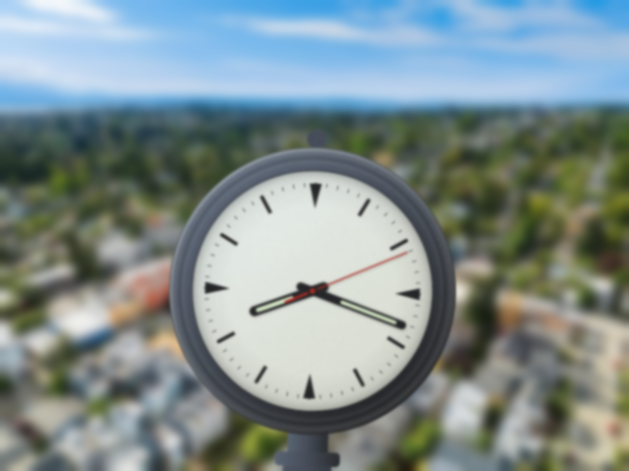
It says 8h18m11s
